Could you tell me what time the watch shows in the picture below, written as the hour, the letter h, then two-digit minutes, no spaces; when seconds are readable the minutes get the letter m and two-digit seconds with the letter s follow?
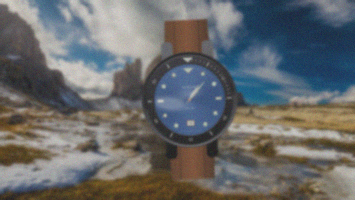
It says 1h07
